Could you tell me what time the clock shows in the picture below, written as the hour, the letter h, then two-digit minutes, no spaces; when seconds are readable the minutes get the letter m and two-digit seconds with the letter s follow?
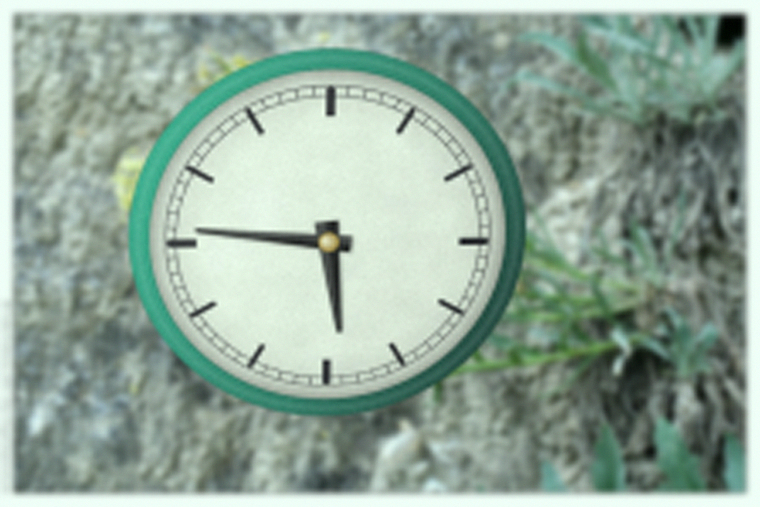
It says 5h46
